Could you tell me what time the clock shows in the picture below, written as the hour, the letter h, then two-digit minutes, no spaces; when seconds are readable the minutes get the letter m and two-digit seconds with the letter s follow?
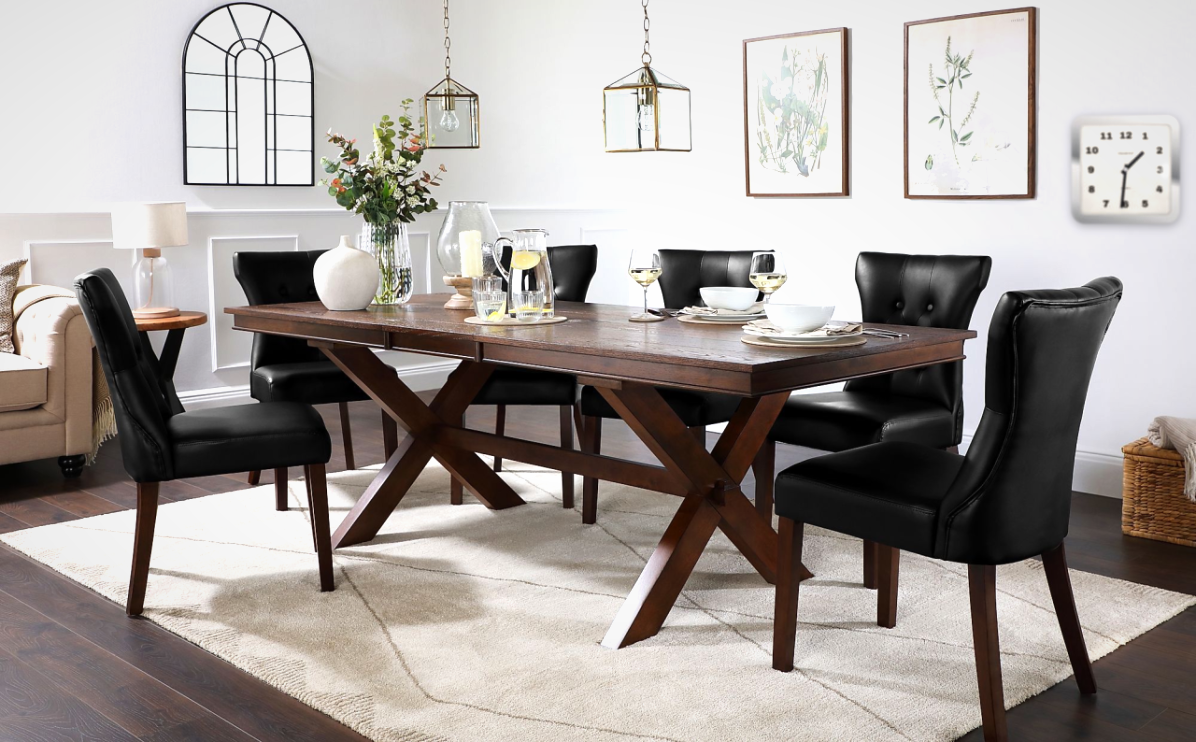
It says 1h31
